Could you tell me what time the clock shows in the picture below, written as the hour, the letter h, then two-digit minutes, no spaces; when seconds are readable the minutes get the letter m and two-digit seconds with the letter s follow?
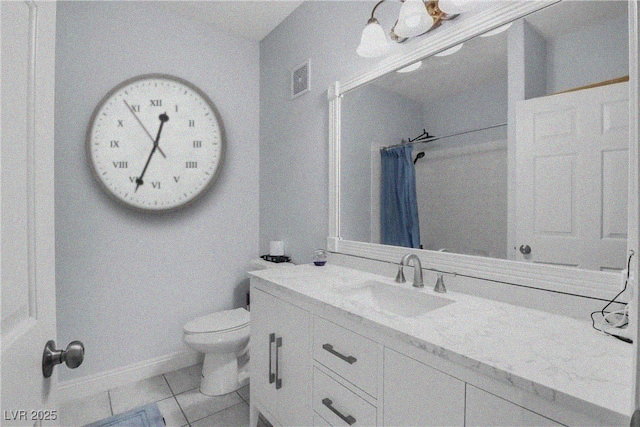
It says 12h33m54s
